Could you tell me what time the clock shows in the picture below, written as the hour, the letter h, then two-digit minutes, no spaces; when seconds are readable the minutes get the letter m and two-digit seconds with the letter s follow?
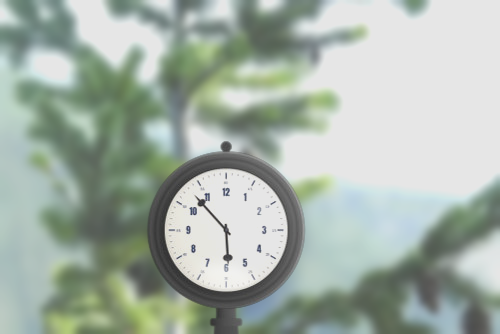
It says 5h53
